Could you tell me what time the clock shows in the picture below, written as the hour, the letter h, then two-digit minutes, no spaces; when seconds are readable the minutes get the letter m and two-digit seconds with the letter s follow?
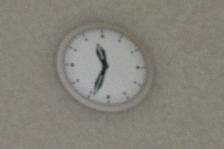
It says 11h34
